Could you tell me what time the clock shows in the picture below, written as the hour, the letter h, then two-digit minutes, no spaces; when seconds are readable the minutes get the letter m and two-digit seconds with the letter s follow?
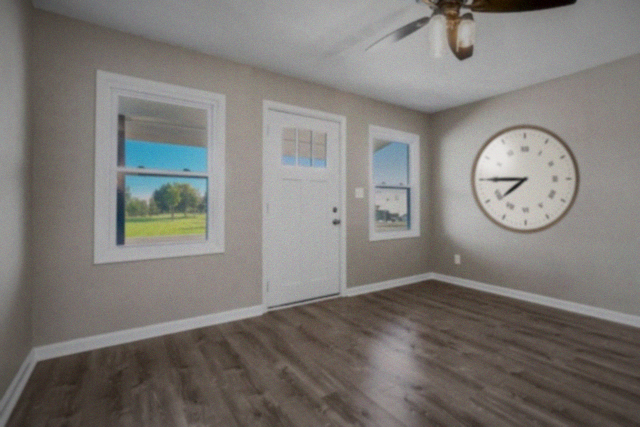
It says 7h45
